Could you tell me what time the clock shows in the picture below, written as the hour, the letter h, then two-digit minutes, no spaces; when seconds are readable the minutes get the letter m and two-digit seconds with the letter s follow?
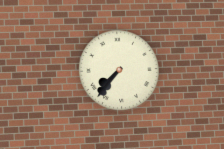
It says 7h37
